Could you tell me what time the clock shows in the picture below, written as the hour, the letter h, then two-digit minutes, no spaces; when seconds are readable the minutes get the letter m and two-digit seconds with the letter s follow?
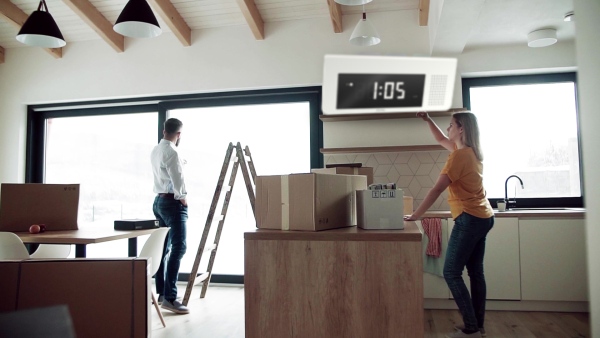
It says 1h05
